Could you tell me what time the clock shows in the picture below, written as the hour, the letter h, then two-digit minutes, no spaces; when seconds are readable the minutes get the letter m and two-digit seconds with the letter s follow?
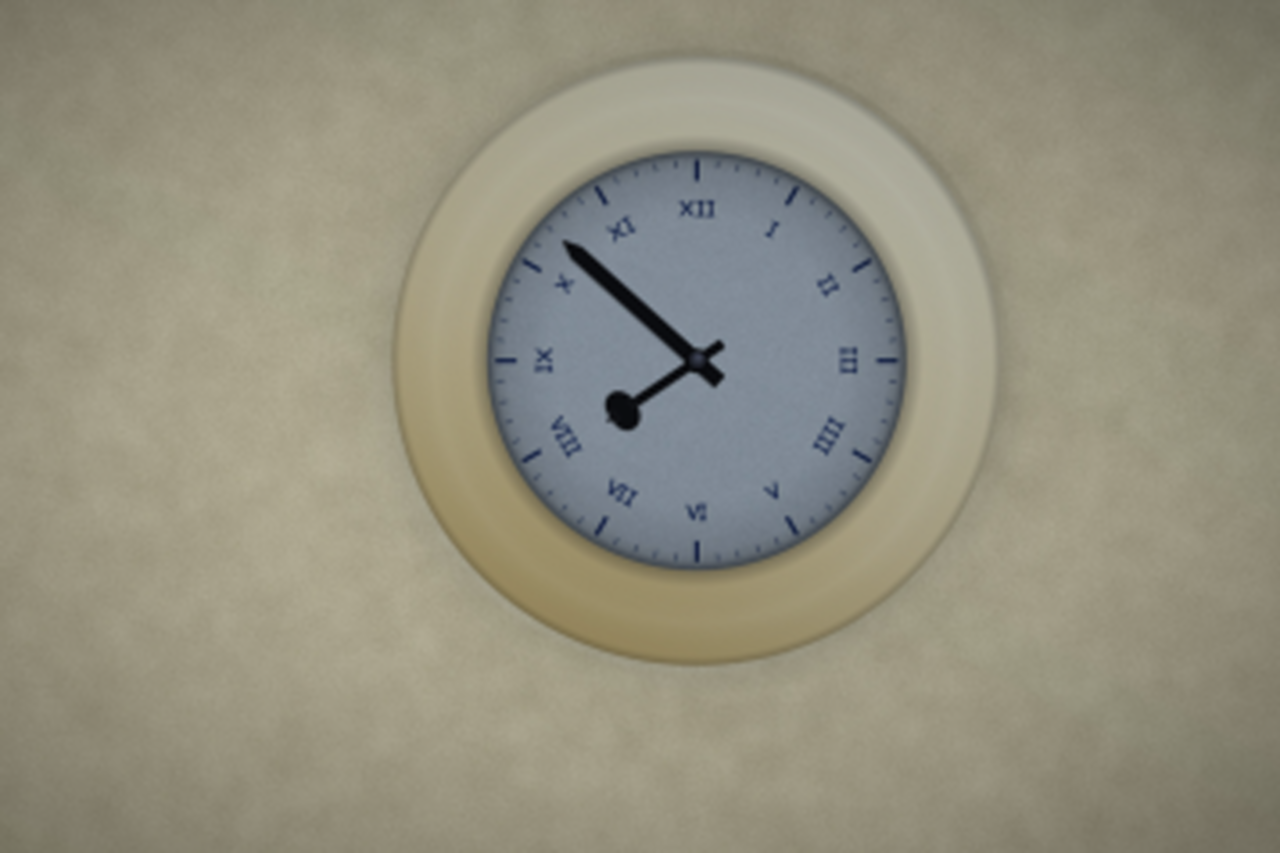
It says 7h52
